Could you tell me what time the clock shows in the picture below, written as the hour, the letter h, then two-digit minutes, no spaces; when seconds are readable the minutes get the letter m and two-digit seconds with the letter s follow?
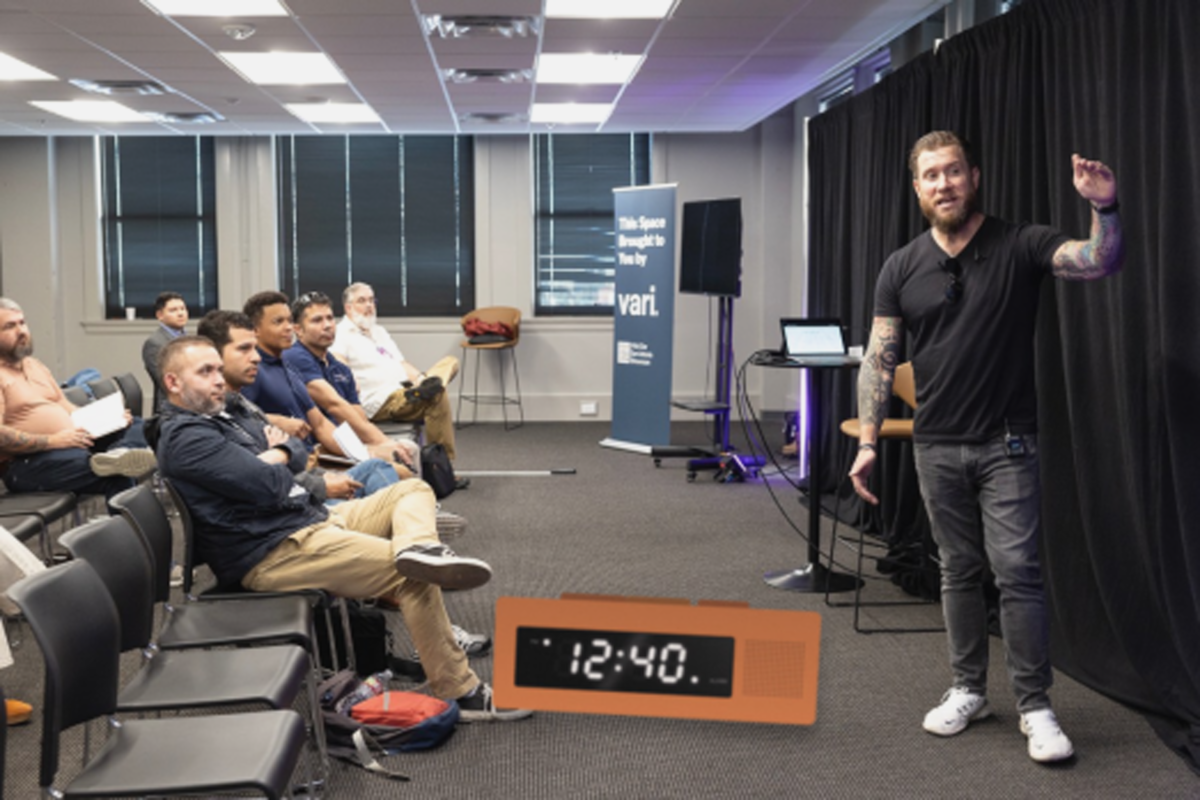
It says 12h40
